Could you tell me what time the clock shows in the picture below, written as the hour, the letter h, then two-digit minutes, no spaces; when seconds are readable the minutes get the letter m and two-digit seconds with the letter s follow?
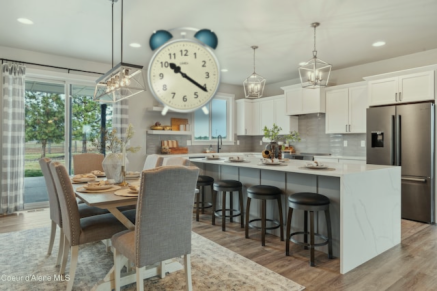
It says 10h21
